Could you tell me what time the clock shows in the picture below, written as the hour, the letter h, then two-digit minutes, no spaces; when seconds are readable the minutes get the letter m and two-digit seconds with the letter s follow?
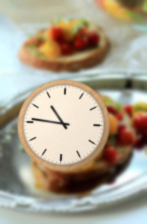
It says 10h46
